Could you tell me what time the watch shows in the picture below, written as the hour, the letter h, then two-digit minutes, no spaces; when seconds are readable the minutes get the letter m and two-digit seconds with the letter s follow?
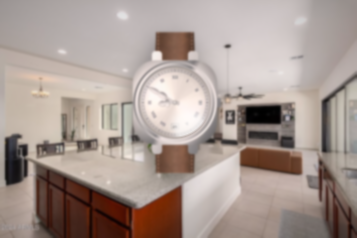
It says 8h50
